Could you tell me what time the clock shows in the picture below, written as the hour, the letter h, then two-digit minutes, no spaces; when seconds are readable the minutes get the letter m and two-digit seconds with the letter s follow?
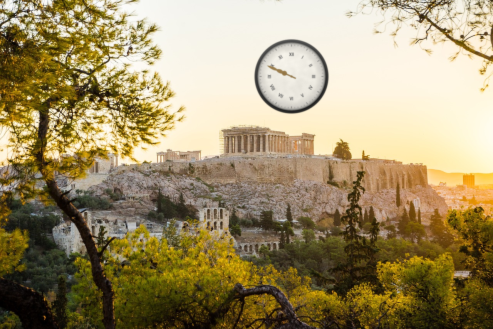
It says 9h49
